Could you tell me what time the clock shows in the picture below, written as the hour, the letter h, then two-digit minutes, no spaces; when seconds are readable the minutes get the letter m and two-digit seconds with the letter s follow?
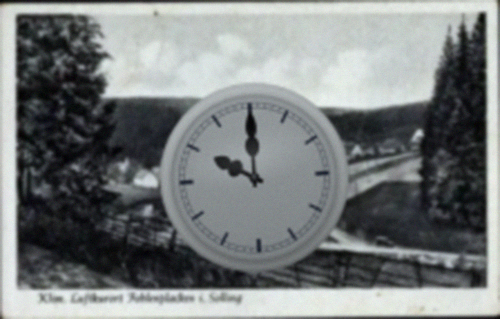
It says 10h00
